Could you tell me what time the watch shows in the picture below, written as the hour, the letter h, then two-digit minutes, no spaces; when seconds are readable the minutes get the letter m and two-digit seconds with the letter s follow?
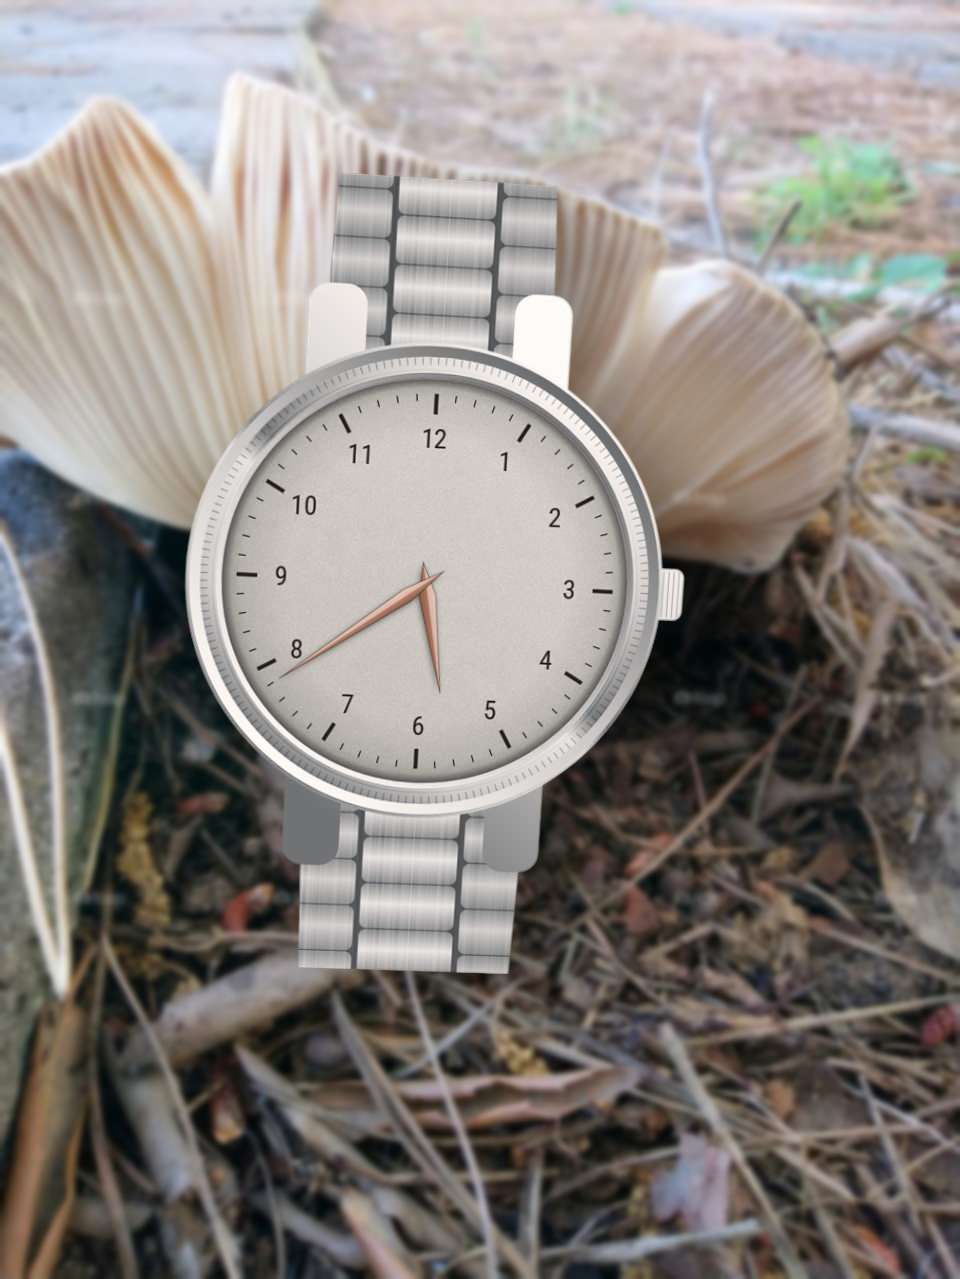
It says 5h39
